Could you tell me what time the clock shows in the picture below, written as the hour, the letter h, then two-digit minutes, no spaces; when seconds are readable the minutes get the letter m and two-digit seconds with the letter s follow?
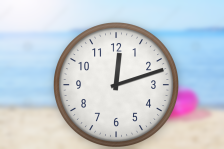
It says 12h12
